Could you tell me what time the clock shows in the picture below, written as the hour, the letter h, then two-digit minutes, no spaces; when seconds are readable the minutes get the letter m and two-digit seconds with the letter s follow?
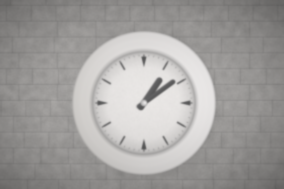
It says 1h09
